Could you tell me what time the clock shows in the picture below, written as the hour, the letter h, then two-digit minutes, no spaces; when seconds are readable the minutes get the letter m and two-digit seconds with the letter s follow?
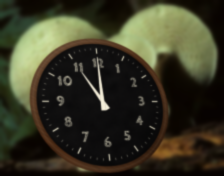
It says 11h00
